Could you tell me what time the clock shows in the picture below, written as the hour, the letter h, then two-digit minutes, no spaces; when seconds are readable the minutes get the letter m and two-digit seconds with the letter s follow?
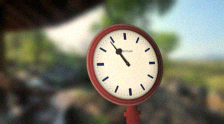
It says 10h54
